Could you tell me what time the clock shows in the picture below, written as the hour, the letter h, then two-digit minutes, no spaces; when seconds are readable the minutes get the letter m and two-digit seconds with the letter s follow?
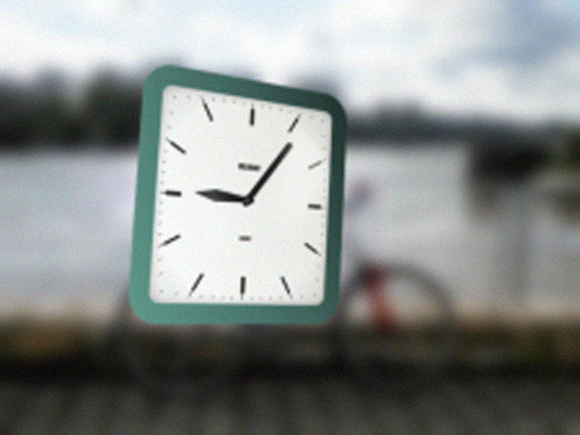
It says 9h06
